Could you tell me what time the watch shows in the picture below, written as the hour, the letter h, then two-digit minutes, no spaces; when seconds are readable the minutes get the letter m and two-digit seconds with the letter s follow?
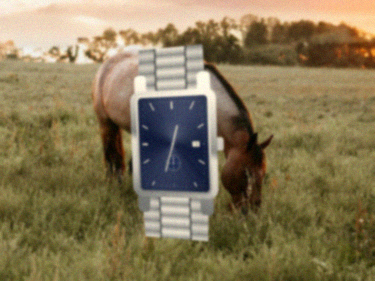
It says 12h33
